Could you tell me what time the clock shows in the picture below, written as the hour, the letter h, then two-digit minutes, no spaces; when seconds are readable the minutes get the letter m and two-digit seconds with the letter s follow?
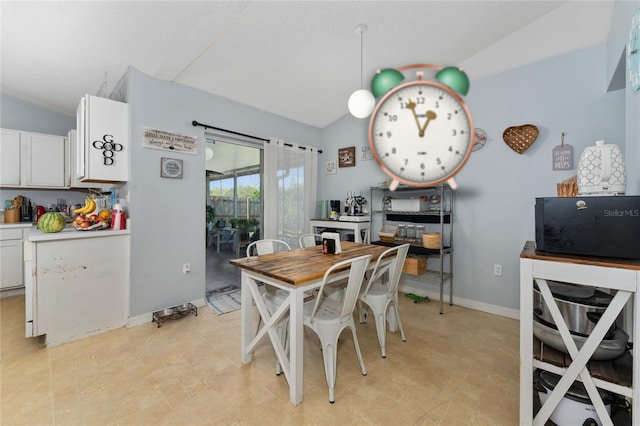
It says 12h57
